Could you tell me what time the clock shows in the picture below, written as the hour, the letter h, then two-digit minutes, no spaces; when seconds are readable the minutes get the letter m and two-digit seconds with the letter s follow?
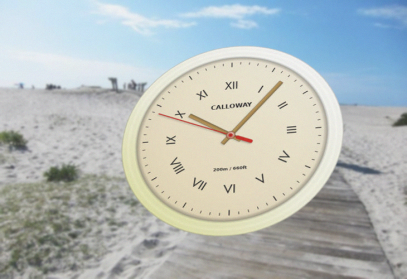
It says 10h06m49s
